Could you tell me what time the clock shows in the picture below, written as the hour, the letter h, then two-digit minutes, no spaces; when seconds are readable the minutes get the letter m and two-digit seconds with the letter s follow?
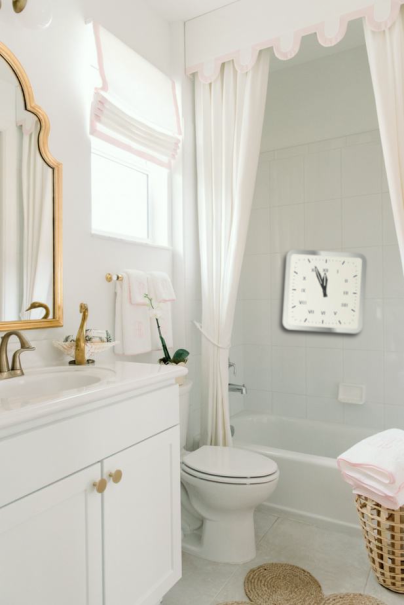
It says 11h56
